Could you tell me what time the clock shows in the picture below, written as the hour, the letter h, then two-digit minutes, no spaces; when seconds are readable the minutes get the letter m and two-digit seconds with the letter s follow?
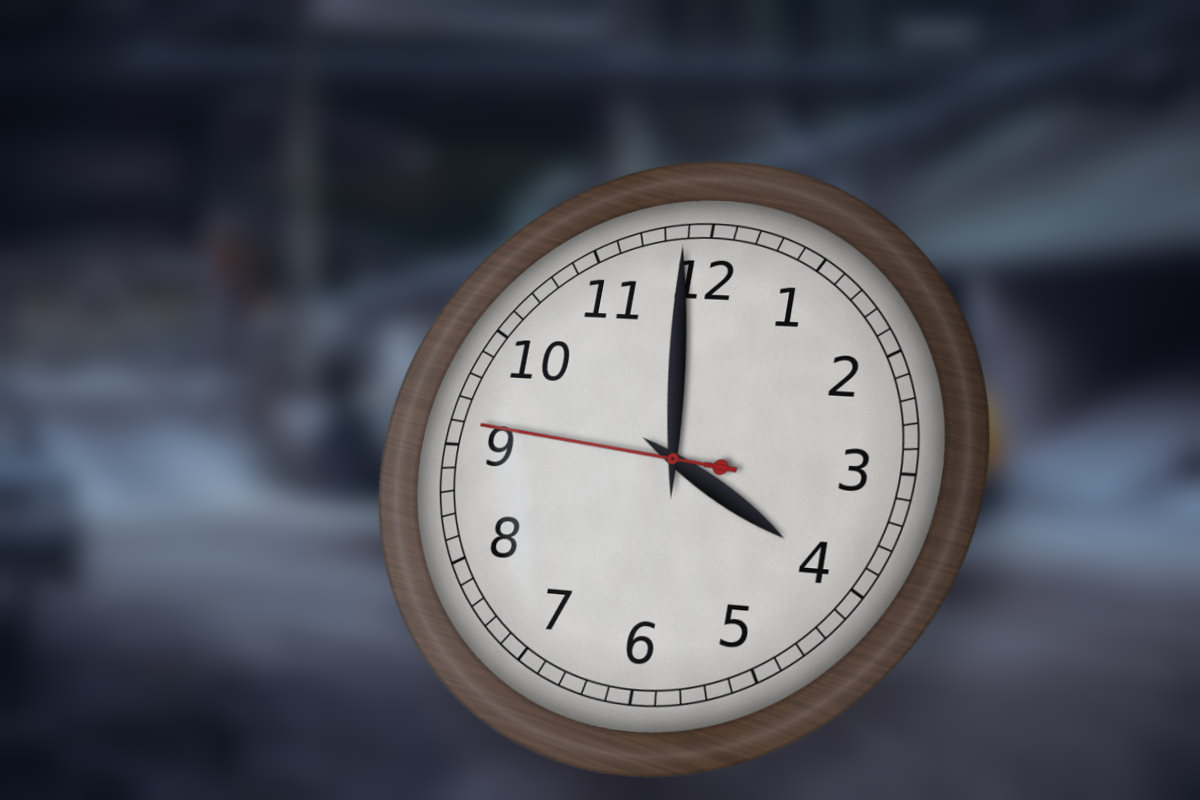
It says 3h58m46s
